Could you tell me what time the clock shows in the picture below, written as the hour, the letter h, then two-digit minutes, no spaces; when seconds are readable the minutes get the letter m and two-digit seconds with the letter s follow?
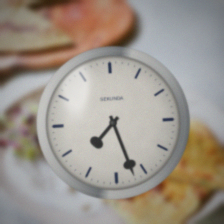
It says 7h27
